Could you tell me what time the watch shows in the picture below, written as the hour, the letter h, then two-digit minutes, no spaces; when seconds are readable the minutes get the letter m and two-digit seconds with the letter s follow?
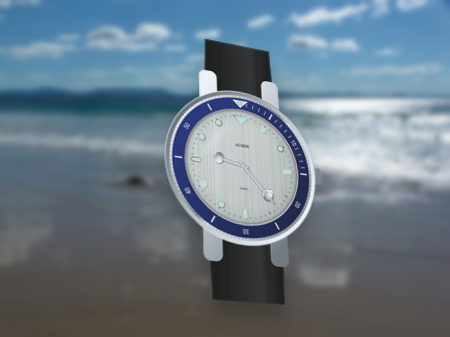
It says 9h23
